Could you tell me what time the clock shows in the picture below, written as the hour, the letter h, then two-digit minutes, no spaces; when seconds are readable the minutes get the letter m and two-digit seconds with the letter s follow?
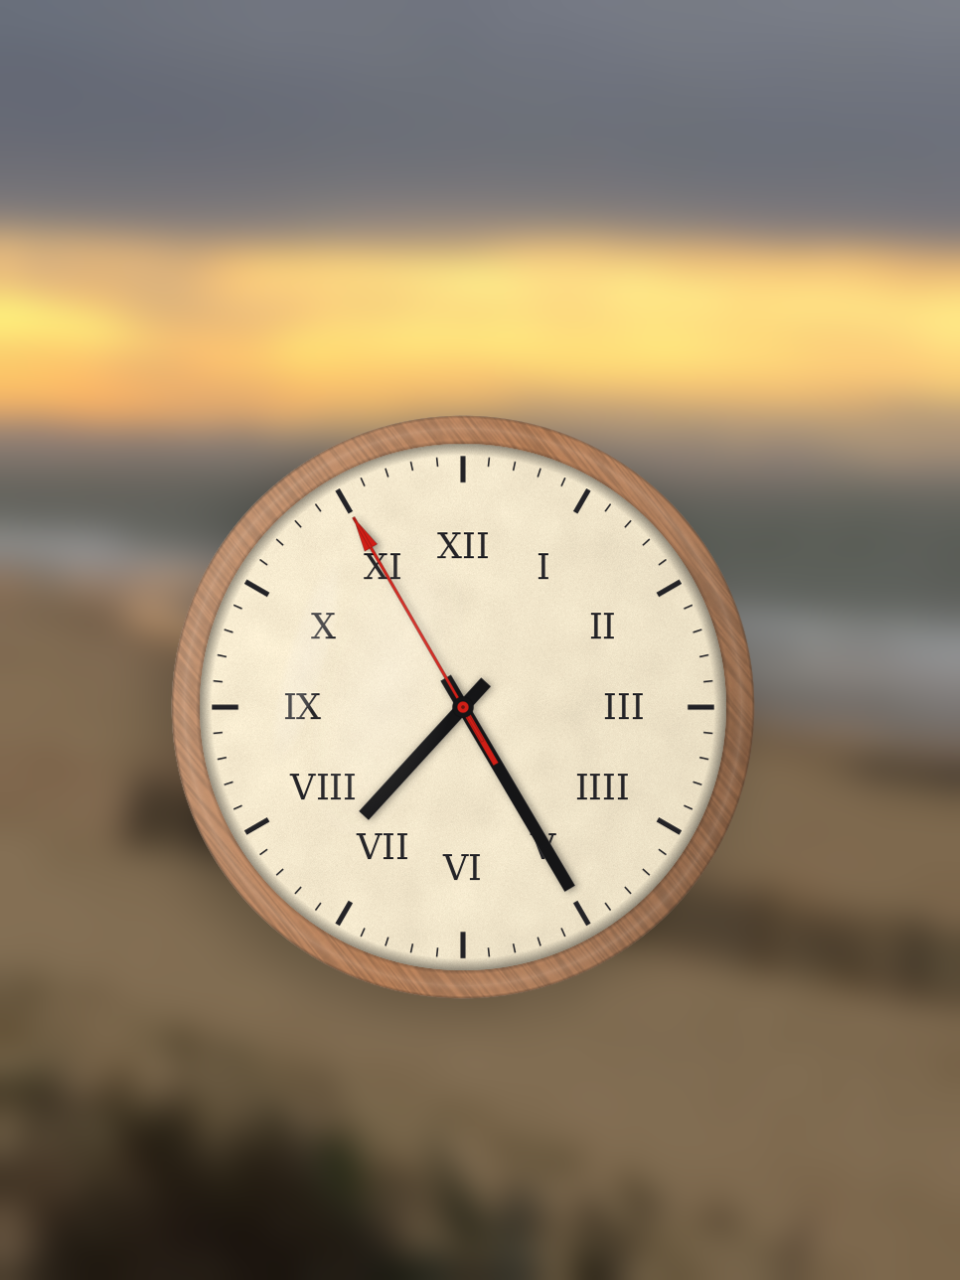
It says 7h24m55s
